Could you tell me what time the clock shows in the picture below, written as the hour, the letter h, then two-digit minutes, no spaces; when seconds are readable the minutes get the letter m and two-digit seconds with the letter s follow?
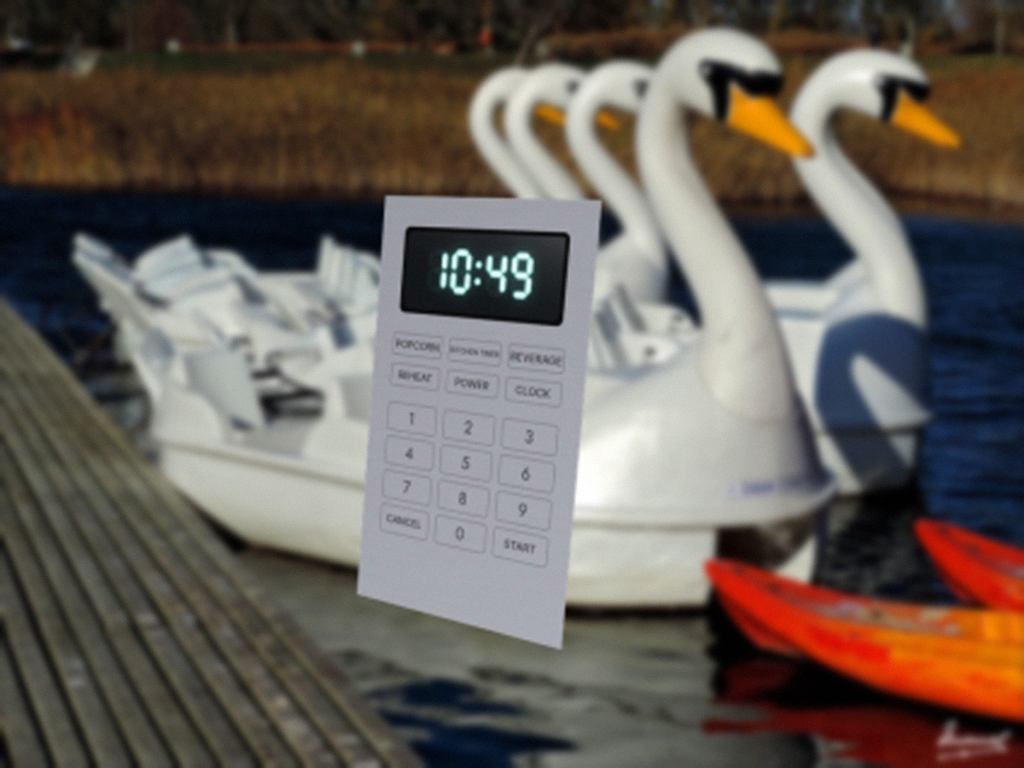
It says 10h49
